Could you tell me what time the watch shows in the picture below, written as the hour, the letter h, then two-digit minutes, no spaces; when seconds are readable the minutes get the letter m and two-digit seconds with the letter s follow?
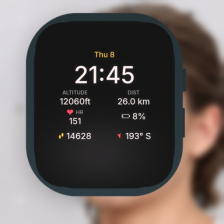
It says 21h45
